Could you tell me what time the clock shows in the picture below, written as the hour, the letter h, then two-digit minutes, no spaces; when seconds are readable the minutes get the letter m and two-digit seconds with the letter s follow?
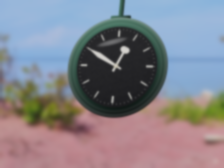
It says 12h50
